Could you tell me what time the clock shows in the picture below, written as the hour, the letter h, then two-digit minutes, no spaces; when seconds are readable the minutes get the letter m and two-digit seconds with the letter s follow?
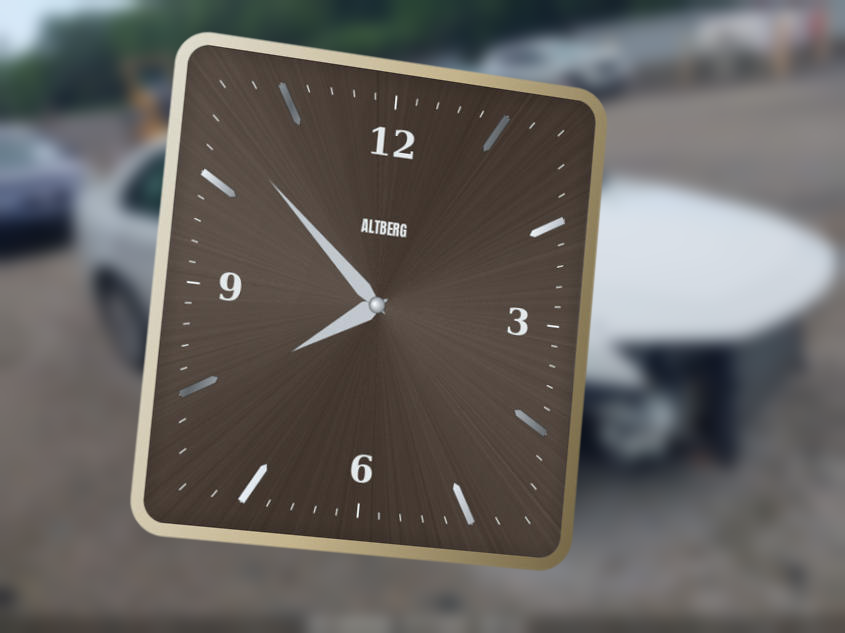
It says 7h52
